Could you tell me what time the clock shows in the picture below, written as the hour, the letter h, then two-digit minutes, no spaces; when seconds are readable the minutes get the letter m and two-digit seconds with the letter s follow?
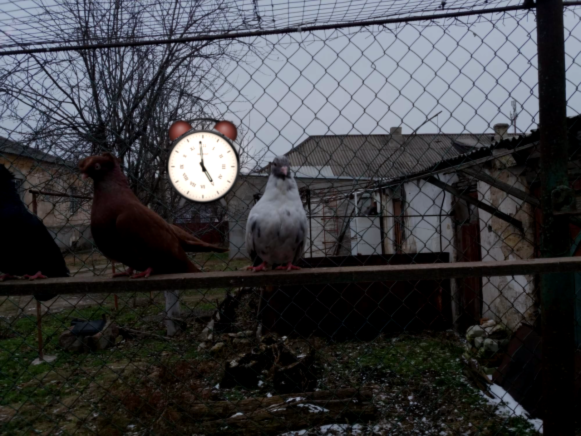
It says 4h59
